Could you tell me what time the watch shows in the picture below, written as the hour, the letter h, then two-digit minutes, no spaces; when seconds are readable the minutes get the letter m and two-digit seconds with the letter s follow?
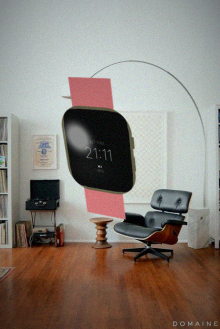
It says 21h11
